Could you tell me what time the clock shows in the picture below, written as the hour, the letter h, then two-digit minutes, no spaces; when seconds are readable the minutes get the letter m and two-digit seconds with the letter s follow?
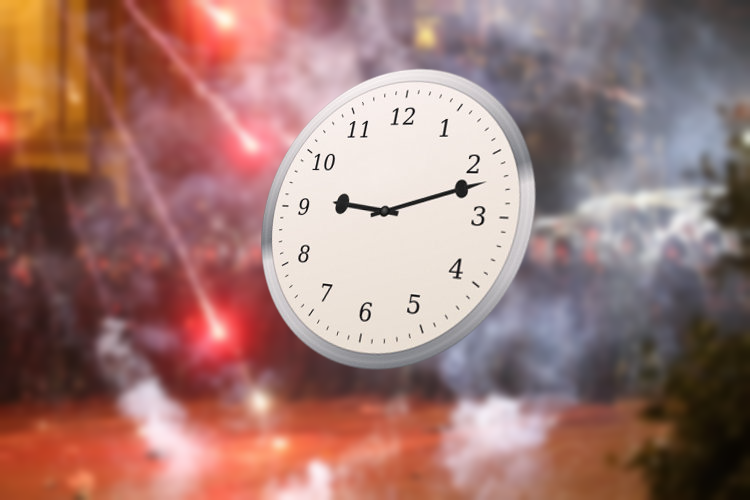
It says 9h12
